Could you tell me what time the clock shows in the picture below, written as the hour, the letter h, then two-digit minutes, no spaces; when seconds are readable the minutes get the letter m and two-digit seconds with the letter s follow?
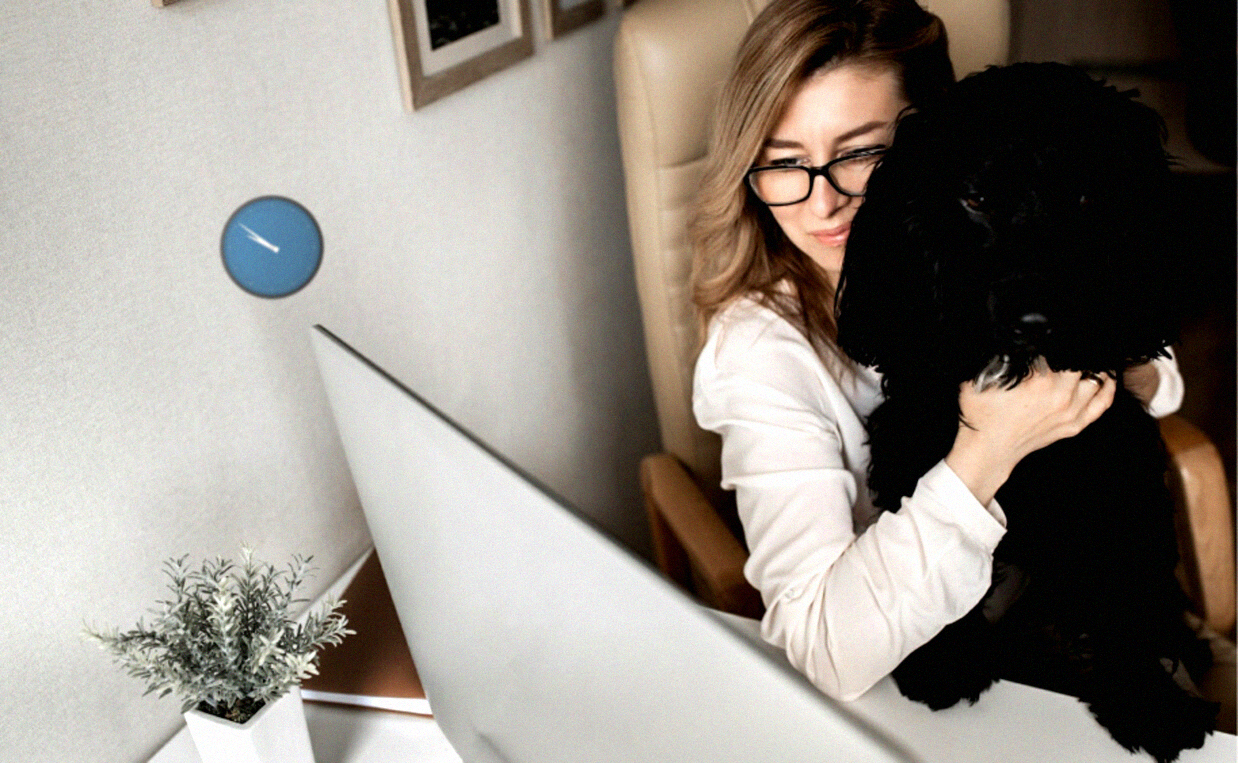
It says 9h51
